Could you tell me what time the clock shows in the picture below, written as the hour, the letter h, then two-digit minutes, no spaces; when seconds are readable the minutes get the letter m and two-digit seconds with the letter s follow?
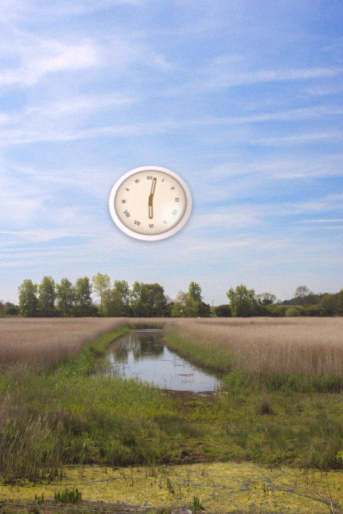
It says 6h02
